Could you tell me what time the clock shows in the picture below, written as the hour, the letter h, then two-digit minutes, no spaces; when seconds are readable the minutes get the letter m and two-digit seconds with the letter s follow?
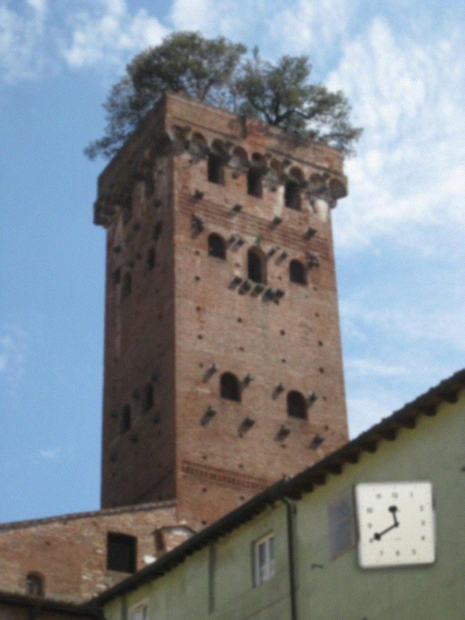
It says 11h40
